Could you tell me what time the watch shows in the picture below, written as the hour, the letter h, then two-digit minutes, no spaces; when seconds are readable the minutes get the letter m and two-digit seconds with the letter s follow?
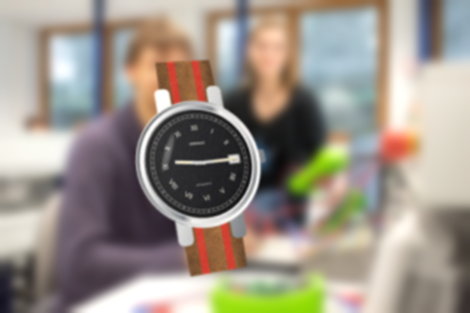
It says 9h15
